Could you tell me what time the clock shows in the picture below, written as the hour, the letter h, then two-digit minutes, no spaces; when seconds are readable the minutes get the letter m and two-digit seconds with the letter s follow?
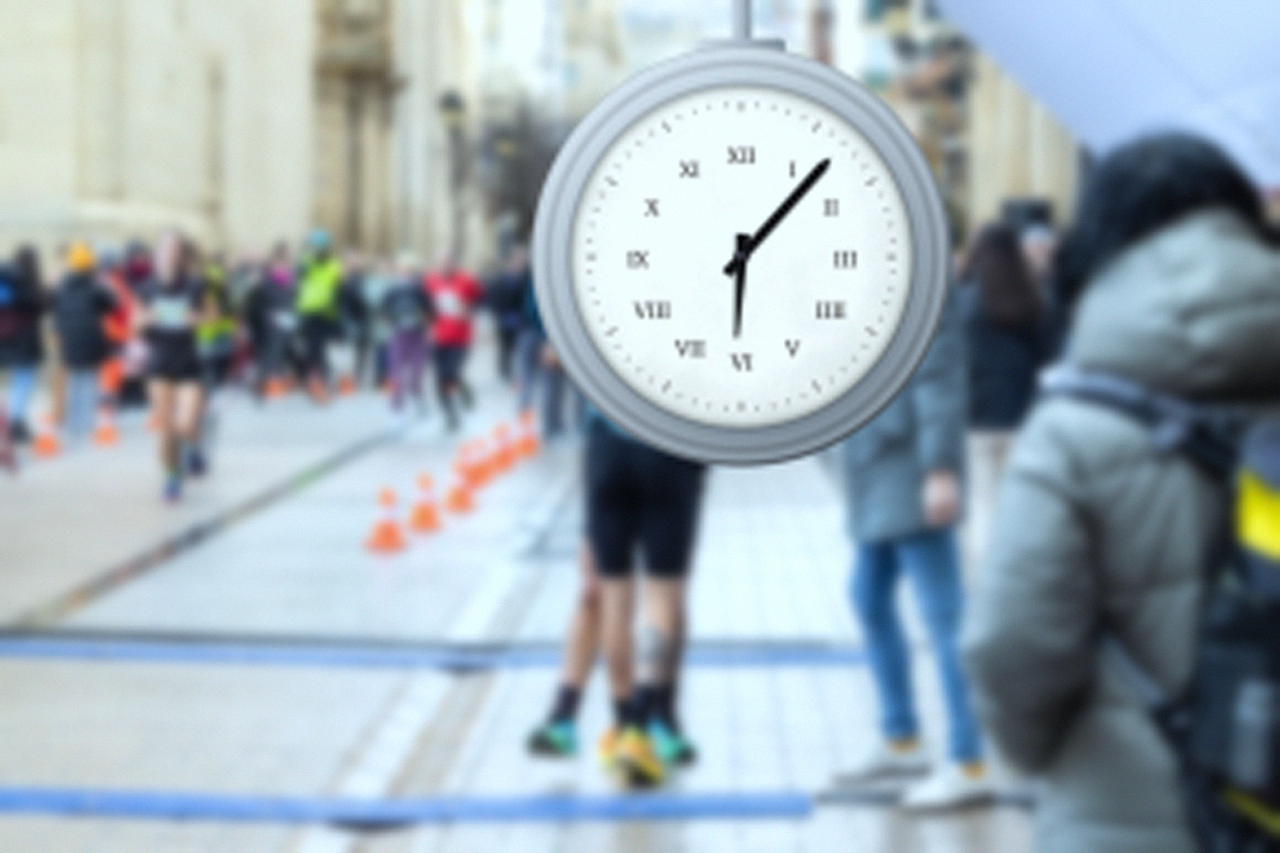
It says 6h07
